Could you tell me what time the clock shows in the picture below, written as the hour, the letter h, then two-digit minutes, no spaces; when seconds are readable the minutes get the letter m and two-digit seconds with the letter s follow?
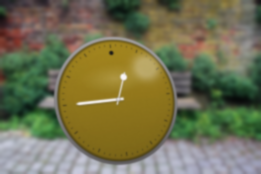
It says 12h45
